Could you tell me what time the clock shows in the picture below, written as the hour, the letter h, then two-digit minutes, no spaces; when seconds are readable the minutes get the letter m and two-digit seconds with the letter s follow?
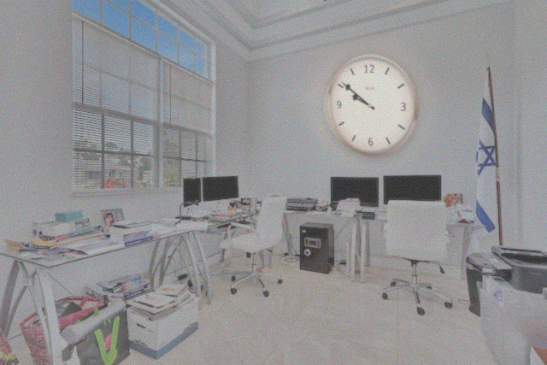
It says 9h51
